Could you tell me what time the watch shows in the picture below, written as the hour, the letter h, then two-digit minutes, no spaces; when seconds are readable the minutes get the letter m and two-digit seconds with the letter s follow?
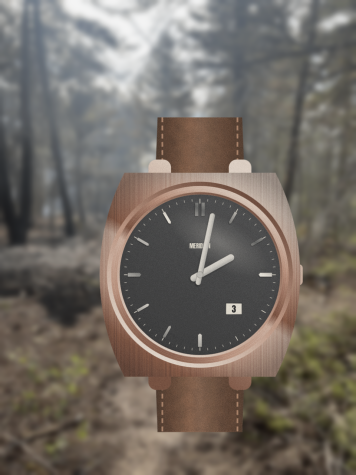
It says 2h02
